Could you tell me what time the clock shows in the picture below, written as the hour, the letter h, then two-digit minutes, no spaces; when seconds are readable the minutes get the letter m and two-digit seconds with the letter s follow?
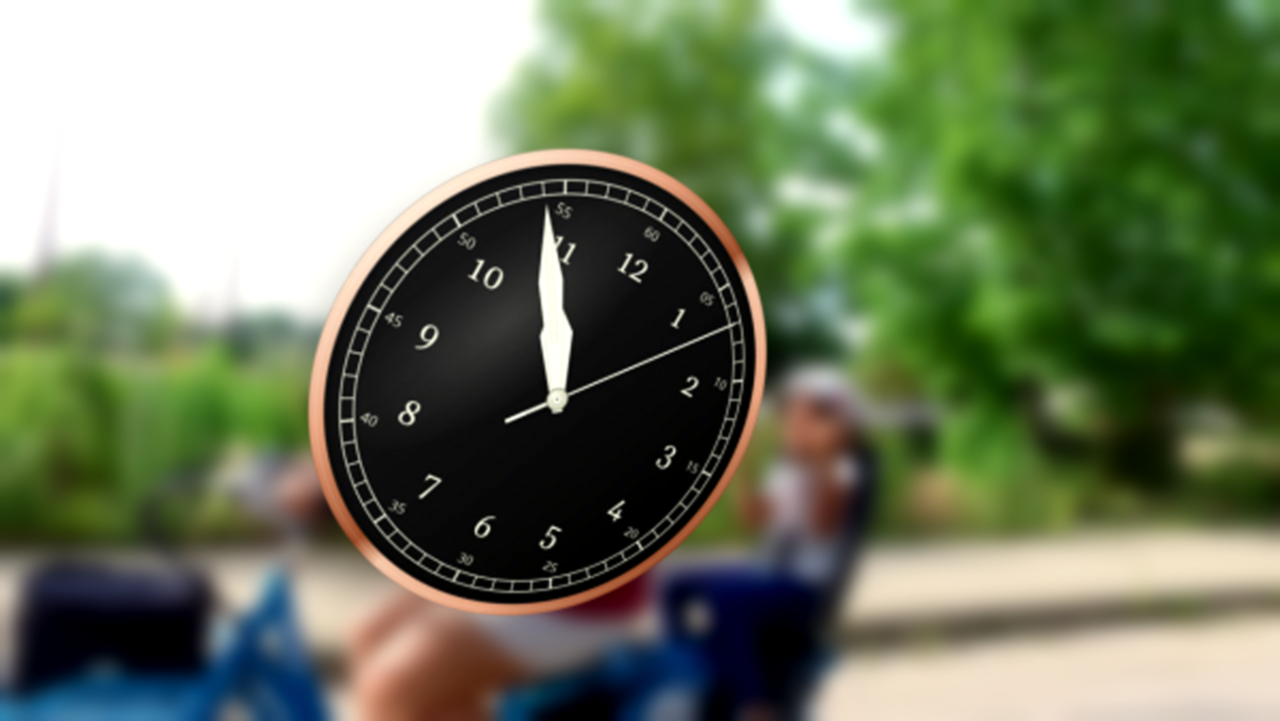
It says 10h54m07s
